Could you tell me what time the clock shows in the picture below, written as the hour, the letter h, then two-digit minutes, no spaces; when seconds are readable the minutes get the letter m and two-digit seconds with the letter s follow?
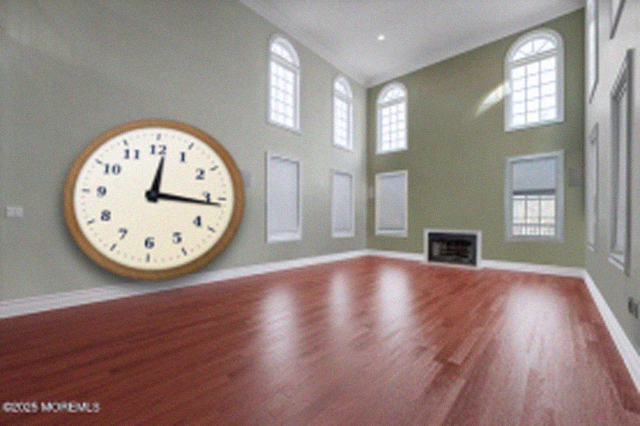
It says 12h16
